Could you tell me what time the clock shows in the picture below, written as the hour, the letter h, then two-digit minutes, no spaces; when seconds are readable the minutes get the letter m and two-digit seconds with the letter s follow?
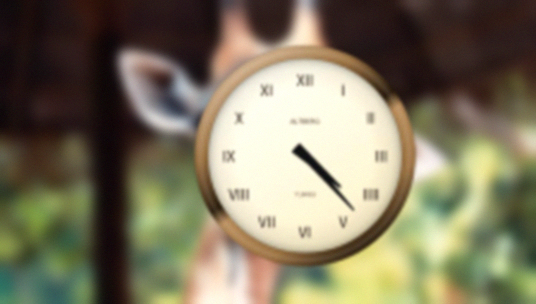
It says 4h23
